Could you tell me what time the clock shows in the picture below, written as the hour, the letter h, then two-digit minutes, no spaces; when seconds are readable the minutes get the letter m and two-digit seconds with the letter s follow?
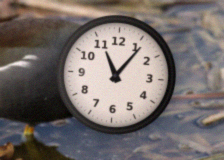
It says 11h06
